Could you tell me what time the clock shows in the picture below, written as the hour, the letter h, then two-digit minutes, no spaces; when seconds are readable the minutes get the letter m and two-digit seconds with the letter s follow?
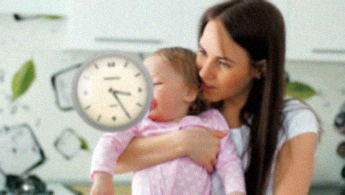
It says 3h25
